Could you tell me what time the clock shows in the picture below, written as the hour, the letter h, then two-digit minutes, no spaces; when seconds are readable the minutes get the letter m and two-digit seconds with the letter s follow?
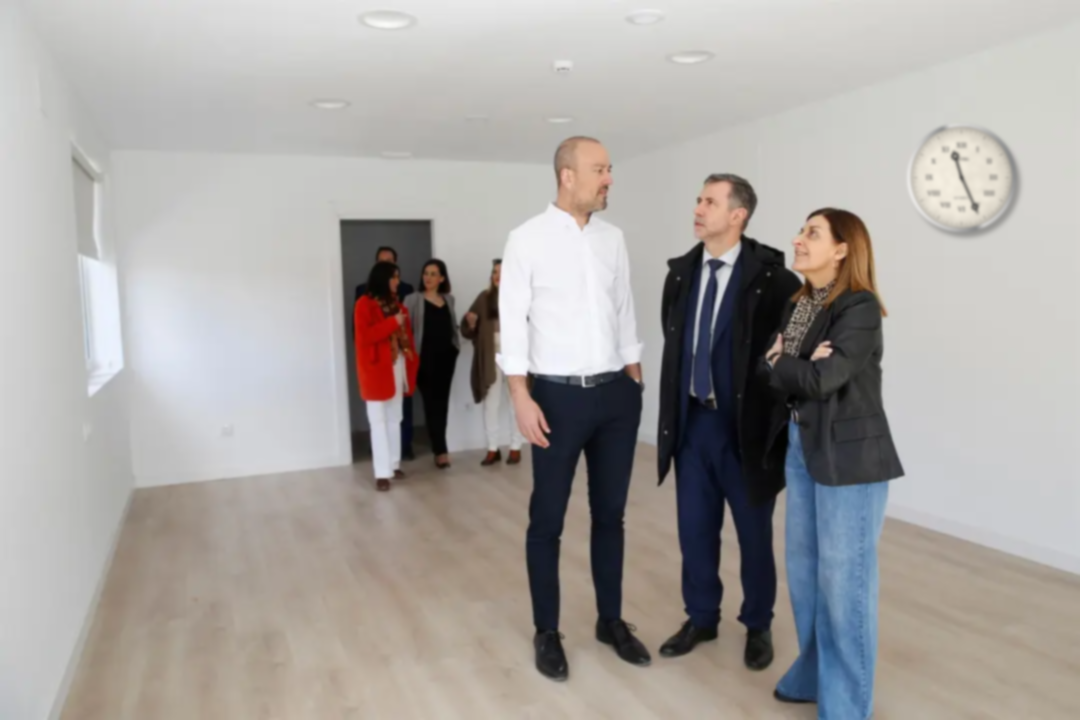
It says 11h26
